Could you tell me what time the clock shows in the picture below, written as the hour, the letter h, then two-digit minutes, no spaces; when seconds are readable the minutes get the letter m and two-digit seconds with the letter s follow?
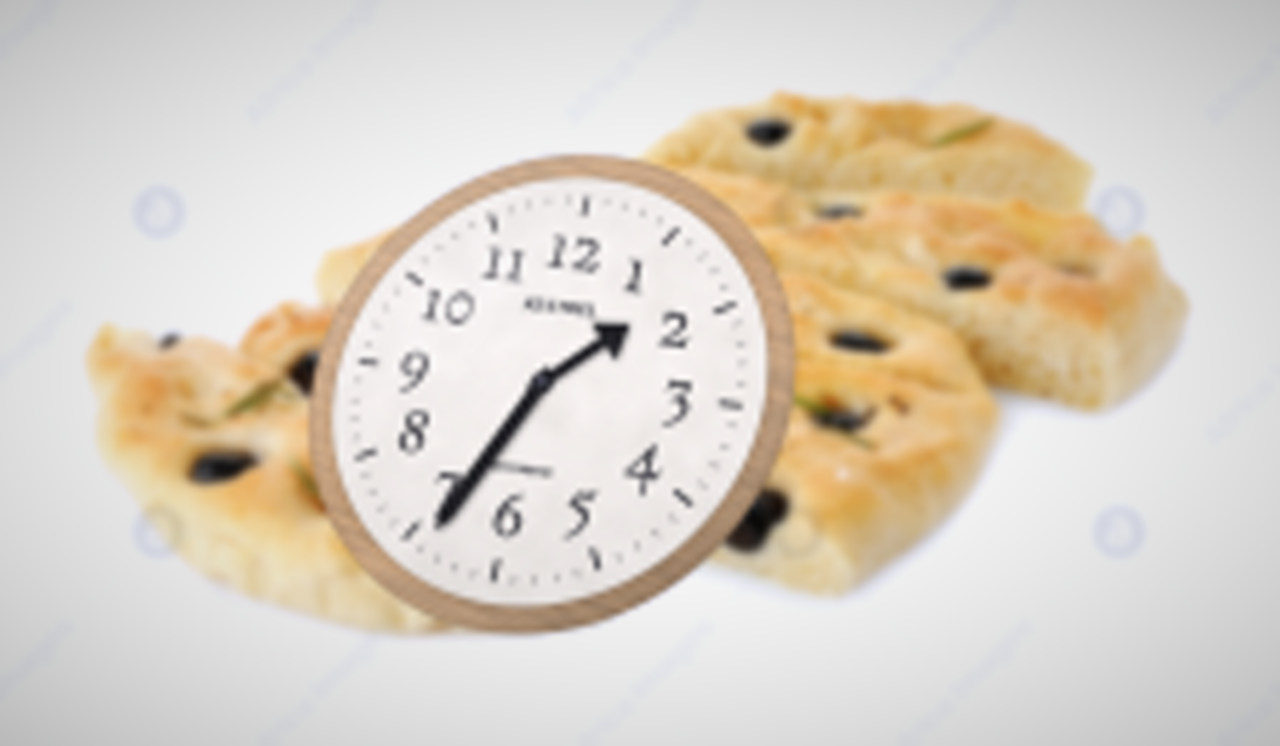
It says 1h34
